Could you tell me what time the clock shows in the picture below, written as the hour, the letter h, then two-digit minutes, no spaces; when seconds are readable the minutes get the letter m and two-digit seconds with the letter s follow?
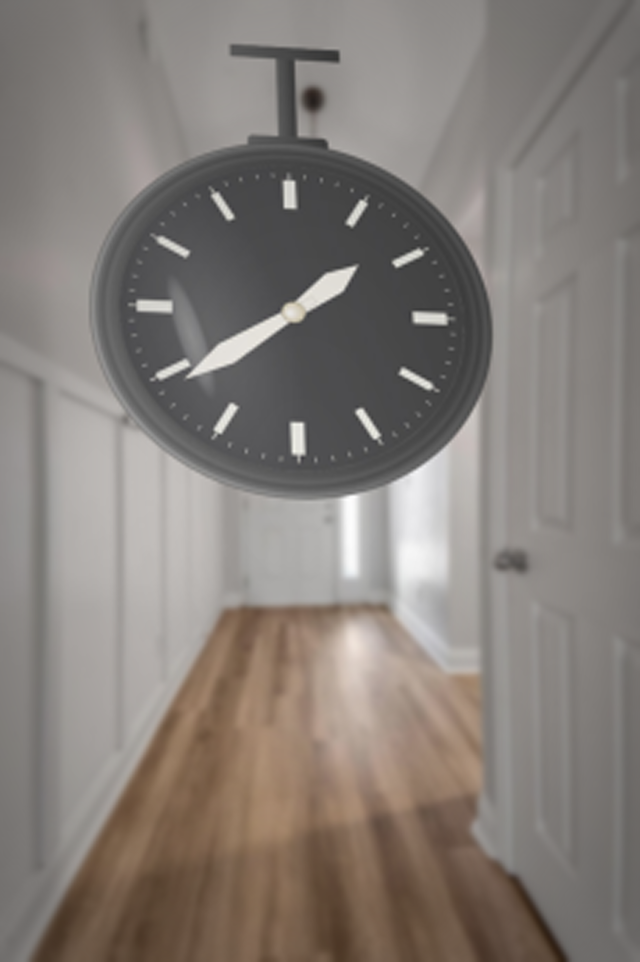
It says 1h39
